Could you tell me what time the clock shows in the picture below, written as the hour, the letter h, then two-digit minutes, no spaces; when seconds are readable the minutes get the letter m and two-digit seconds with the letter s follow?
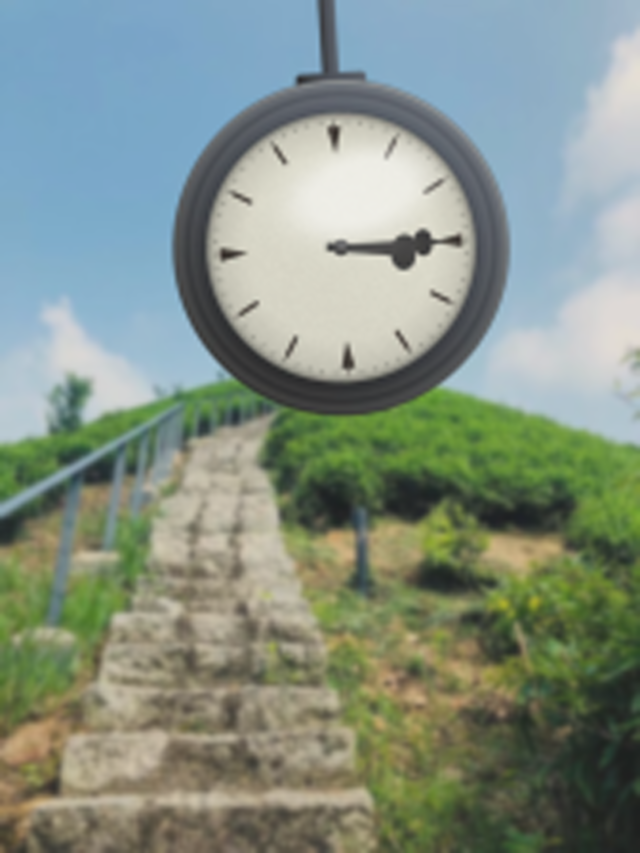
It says 3h15
